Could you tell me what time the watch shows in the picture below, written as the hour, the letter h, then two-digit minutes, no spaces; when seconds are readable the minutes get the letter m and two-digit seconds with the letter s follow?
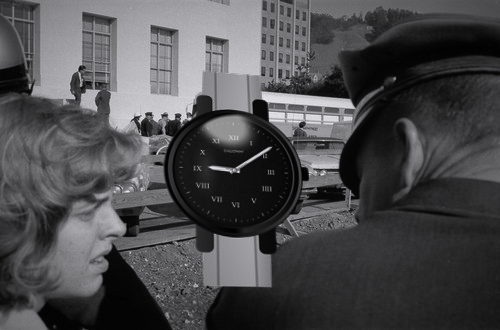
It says 9h09
